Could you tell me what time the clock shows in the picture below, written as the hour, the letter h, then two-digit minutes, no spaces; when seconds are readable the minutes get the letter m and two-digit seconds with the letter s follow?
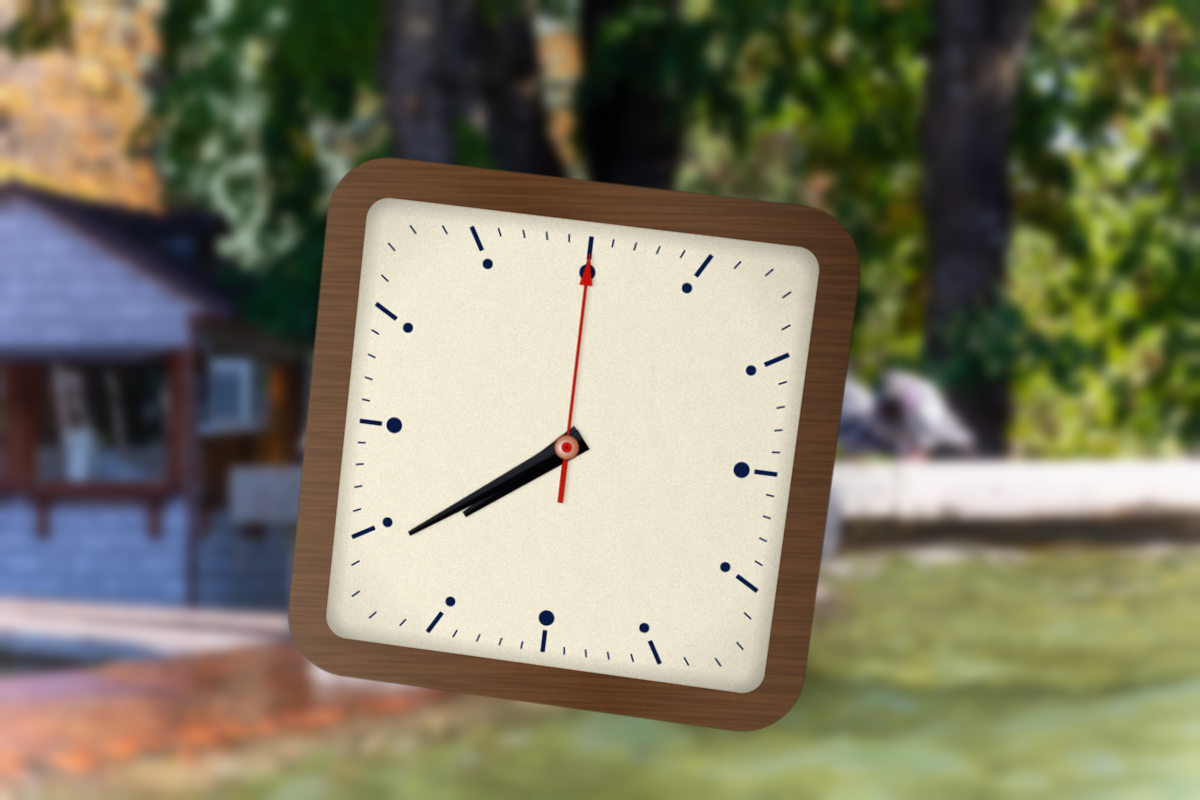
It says 7h39m00s
